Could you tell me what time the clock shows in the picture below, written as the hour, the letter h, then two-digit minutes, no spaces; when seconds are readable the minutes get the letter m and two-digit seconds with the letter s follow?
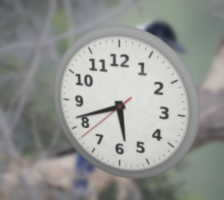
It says 5h41m38s
